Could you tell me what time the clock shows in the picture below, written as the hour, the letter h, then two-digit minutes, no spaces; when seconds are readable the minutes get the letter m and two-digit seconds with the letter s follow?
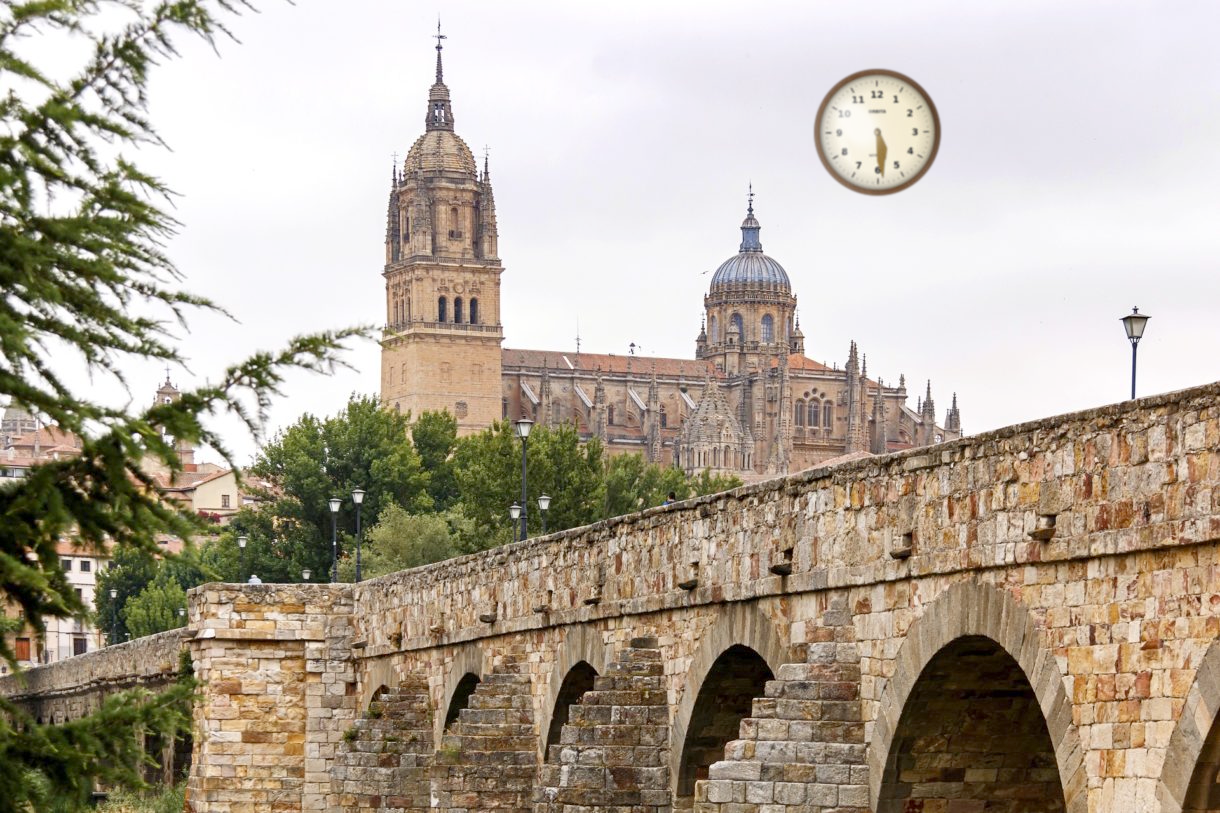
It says 5h29
